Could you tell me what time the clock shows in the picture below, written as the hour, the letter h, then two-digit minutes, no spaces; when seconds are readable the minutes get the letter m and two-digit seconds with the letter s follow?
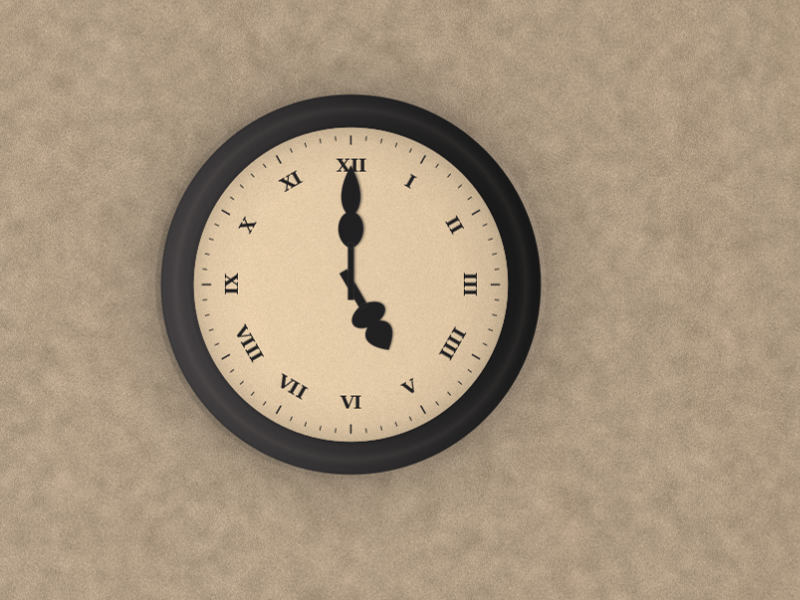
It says 5h00
